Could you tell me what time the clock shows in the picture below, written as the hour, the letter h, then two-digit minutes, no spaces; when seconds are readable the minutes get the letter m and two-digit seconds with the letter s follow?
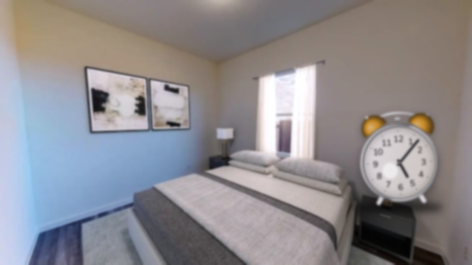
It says 5h07
